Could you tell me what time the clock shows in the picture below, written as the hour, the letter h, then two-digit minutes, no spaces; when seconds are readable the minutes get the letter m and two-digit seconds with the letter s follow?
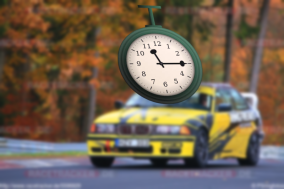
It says 11h15
